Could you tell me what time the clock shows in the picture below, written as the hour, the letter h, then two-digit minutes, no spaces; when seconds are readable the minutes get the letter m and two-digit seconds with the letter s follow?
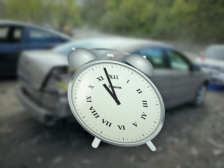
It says 10h58
